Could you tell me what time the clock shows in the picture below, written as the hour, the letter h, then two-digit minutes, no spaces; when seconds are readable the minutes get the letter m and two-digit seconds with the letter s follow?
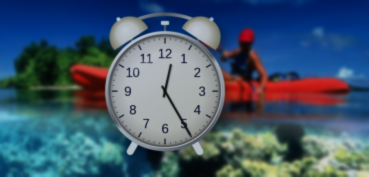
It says 12h25
